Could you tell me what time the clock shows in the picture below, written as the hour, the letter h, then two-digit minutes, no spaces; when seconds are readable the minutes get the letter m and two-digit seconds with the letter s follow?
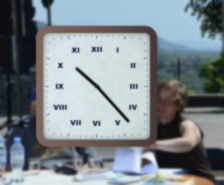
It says 10h23
